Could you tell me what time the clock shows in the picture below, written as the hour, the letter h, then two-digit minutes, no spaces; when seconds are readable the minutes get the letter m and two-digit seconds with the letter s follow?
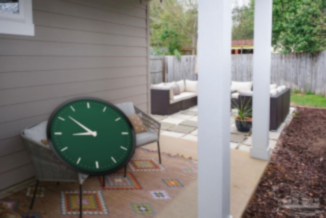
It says 8h52
